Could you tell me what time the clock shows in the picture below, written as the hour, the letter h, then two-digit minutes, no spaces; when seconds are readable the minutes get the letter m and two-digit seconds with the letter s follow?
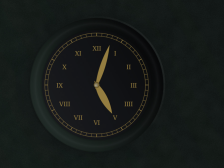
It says 5h03
